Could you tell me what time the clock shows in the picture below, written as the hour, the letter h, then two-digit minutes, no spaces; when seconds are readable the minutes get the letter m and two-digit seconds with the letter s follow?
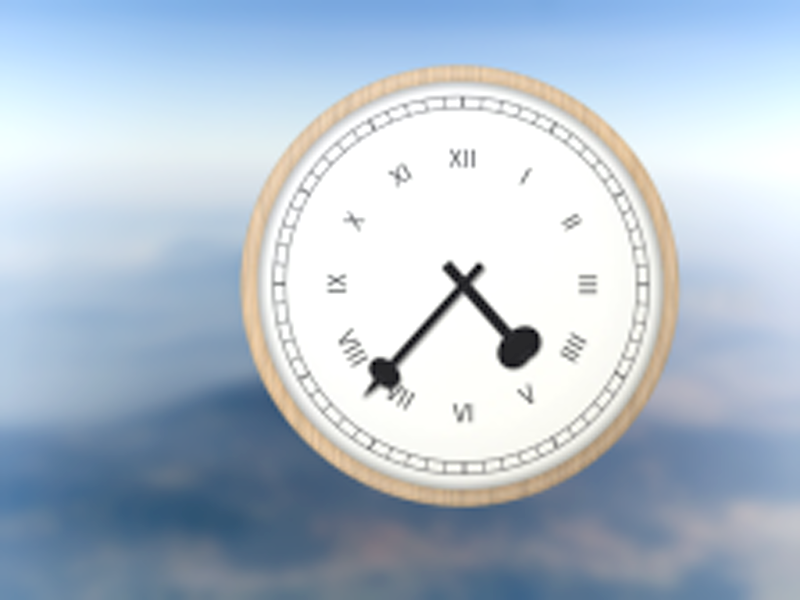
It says 4h37
